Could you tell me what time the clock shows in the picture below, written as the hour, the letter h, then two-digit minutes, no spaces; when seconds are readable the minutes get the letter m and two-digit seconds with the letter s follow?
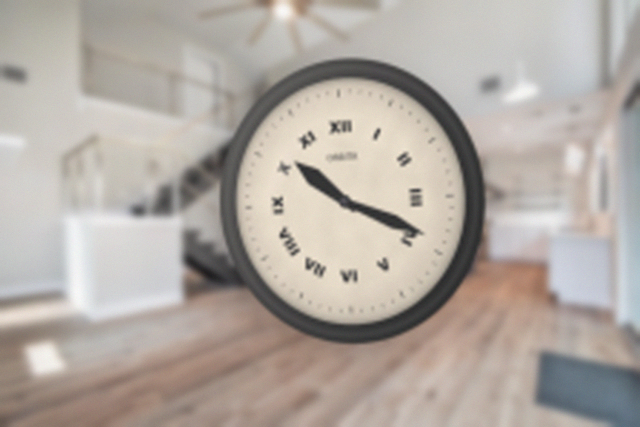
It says 10h19
